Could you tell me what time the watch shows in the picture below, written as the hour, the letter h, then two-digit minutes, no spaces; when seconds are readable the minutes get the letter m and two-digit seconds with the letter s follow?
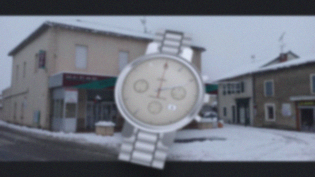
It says 2h11
